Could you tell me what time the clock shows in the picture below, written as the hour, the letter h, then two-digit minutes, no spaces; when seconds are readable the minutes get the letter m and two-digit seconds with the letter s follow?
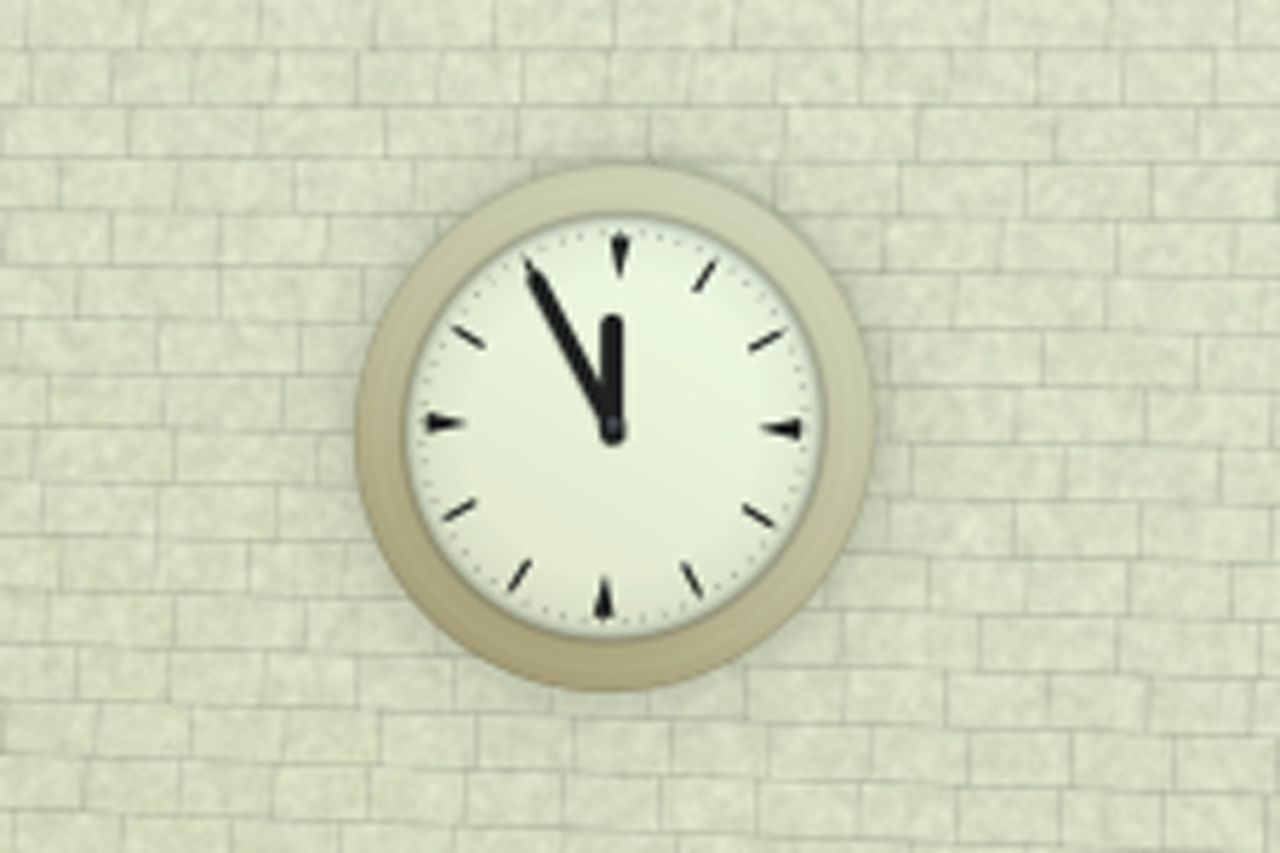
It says 11h55
